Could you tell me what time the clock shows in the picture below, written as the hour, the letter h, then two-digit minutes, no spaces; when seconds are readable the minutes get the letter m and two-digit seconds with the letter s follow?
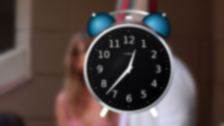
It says 12h37
